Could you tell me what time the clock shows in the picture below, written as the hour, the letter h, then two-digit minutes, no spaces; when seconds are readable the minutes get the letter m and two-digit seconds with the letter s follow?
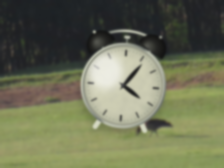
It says 4h06
